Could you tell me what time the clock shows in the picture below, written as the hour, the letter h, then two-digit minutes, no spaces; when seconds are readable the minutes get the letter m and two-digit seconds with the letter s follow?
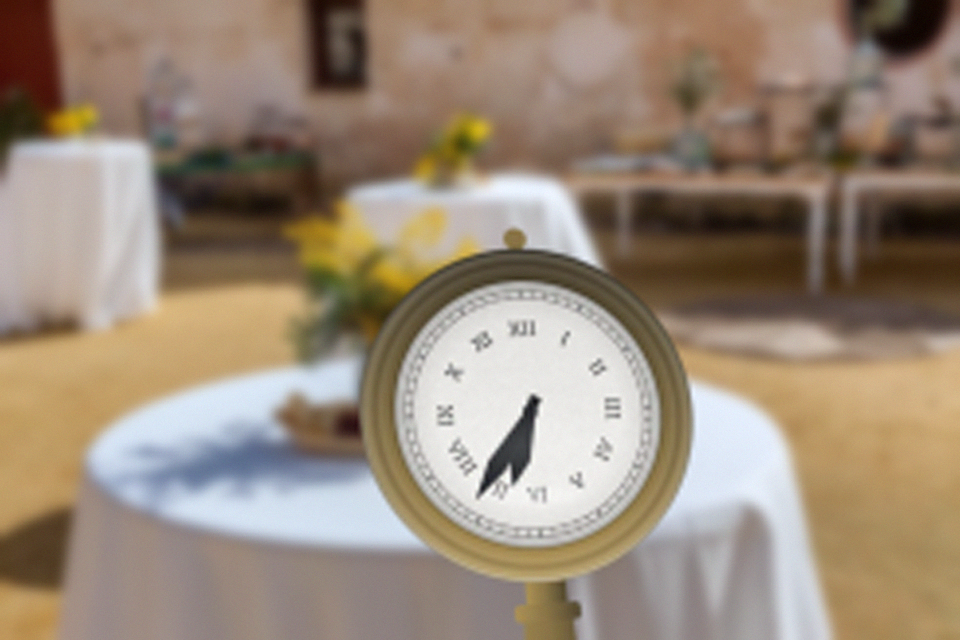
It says 6h36
